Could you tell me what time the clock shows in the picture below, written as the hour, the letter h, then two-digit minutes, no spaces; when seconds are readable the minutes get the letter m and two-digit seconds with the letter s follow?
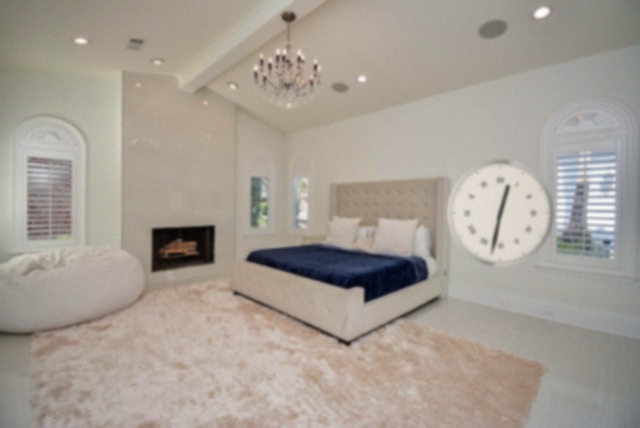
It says 12h32
